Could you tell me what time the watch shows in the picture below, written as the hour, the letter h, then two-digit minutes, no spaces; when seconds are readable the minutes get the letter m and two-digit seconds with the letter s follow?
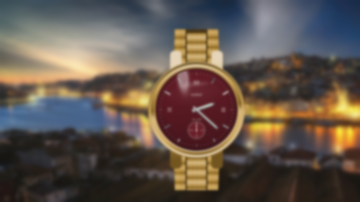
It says 2h22
